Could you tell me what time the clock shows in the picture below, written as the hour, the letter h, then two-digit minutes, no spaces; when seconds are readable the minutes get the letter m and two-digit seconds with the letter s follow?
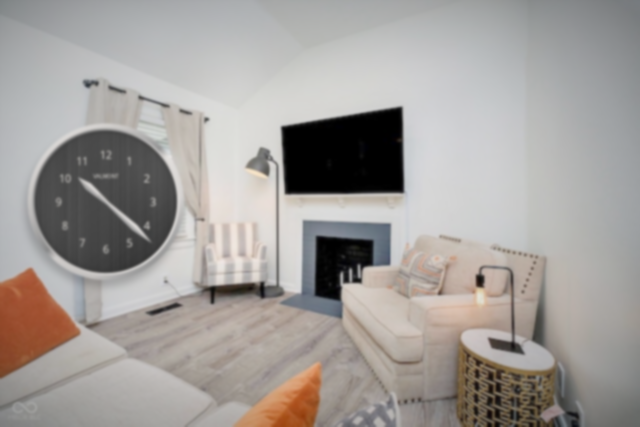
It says 10h22
